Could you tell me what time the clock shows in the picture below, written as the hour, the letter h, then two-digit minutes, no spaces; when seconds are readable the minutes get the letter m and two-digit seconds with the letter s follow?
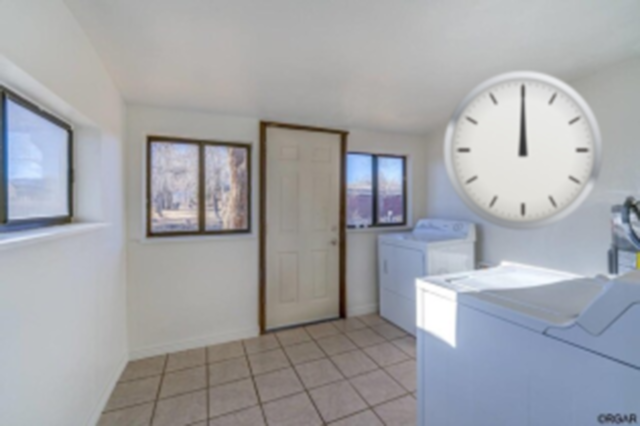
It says 12h00
